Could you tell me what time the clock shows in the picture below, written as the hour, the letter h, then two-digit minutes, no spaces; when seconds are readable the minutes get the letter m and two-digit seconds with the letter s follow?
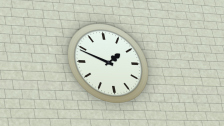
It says 1h49
